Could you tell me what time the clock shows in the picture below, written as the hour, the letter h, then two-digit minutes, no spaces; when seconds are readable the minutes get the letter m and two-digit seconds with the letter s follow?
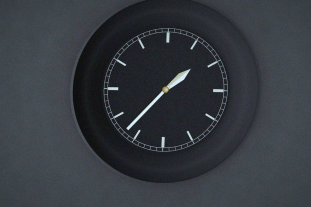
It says 1h37
